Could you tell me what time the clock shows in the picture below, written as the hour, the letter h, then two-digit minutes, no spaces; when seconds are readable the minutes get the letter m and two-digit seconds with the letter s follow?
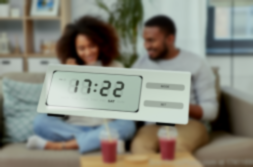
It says 17h22
